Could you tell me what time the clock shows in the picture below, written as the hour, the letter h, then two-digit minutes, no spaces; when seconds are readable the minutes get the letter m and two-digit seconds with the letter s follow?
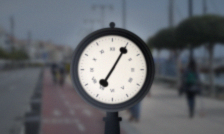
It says 7h05
